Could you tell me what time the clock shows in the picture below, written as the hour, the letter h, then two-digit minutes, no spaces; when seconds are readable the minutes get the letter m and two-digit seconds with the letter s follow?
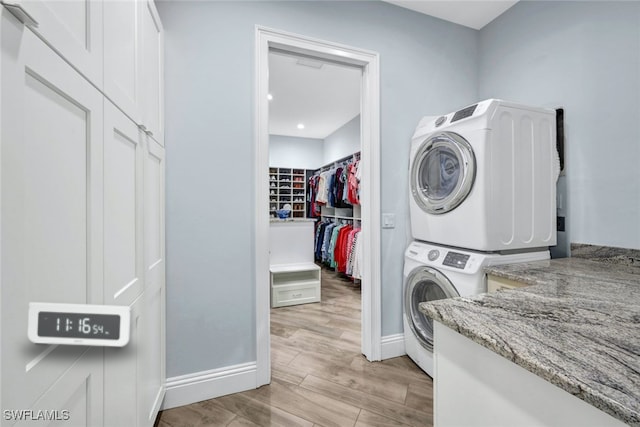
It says 11h16
